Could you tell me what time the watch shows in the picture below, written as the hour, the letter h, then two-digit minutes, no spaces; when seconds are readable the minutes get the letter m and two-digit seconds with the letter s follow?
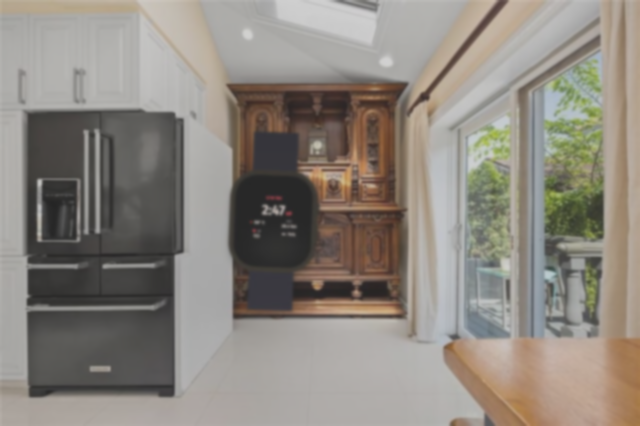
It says 2h47
